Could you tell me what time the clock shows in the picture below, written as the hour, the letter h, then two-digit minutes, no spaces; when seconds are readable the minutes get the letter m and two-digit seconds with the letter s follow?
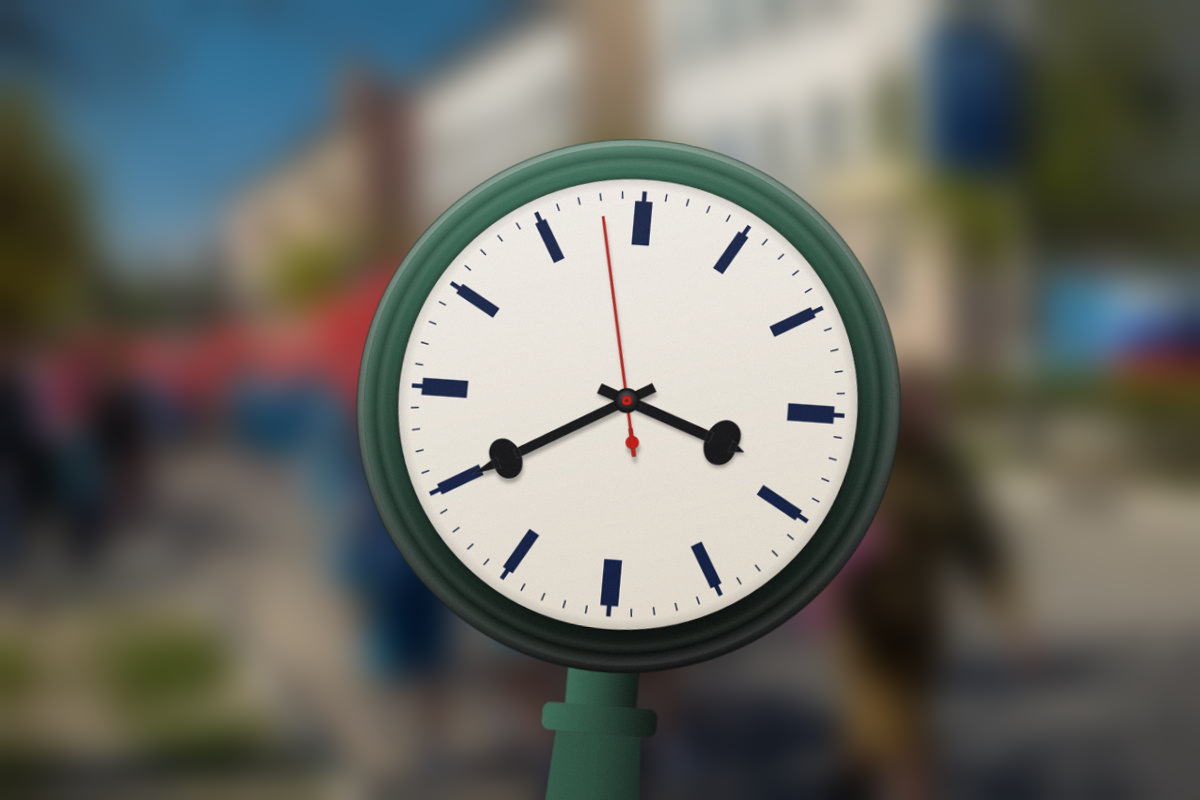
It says 3h39m58s
